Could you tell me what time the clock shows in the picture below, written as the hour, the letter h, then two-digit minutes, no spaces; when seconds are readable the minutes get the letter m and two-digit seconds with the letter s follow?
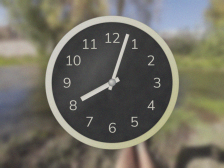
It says 8h03
